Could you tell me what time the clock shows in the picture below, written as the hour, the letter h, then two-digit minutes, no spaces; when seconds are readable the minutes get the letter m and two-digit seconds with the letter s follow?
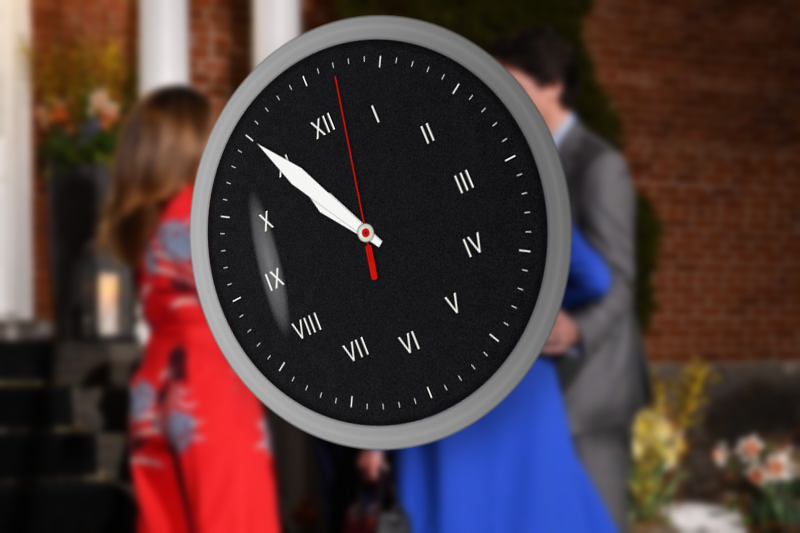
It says 10h55m02s
